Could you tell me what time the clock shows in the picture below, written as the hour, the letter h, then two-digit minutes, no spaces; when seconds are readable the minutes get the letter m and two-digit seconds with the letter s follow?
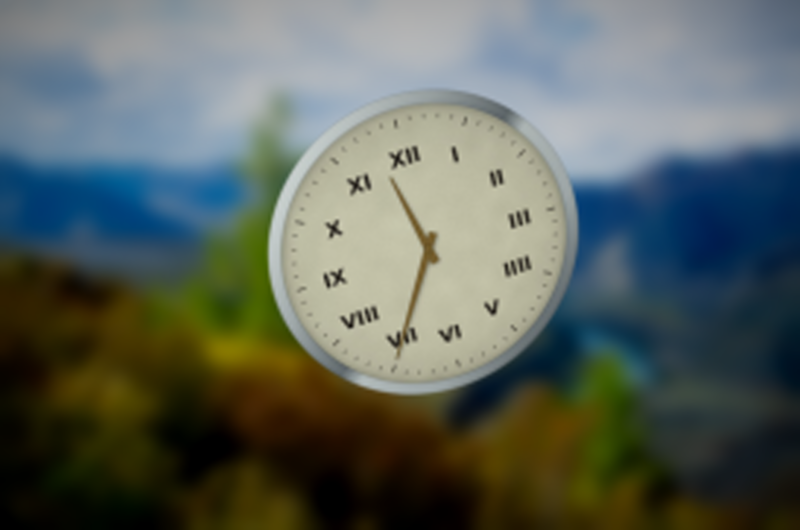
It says 11h35
